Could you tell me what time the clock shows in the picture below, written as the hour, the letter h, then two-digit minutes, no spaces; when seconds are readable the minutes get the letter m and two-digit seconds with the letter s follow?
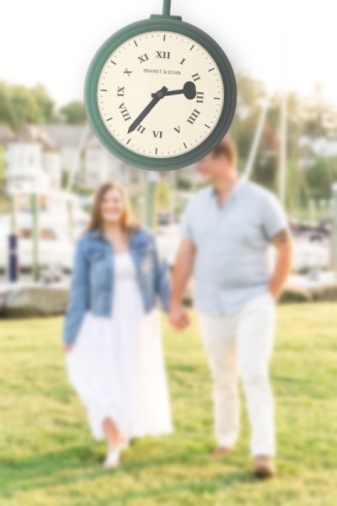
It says 2h36
